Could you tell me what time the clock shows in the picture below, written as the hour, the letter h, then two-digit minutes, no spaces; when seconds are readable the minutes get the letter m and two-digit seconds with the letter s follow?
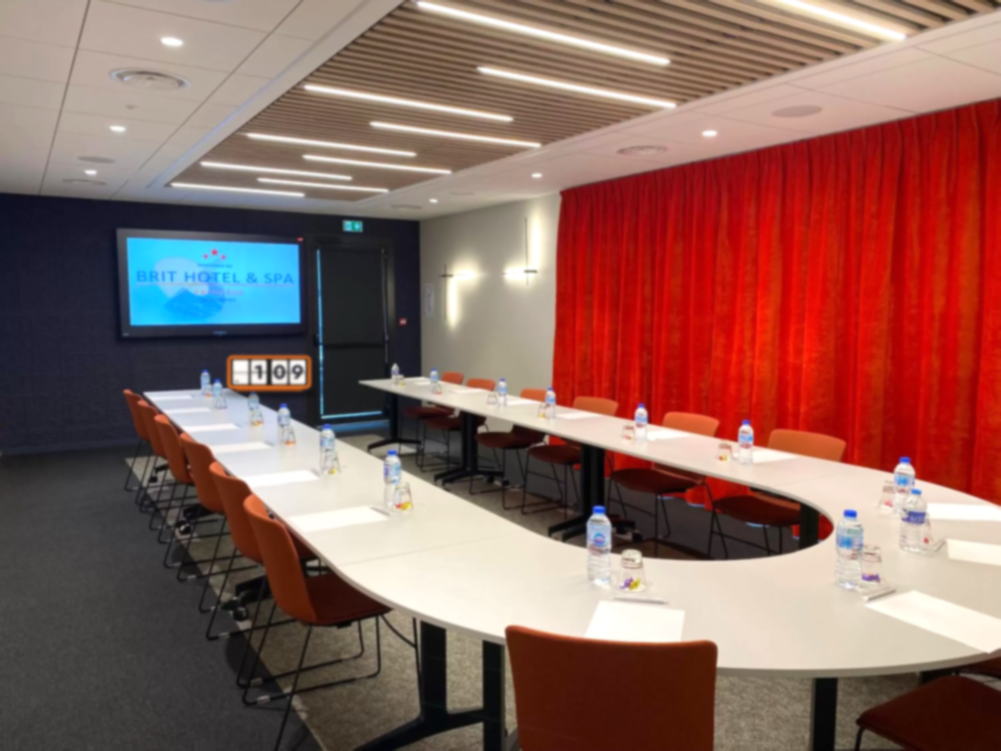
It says 1h09
